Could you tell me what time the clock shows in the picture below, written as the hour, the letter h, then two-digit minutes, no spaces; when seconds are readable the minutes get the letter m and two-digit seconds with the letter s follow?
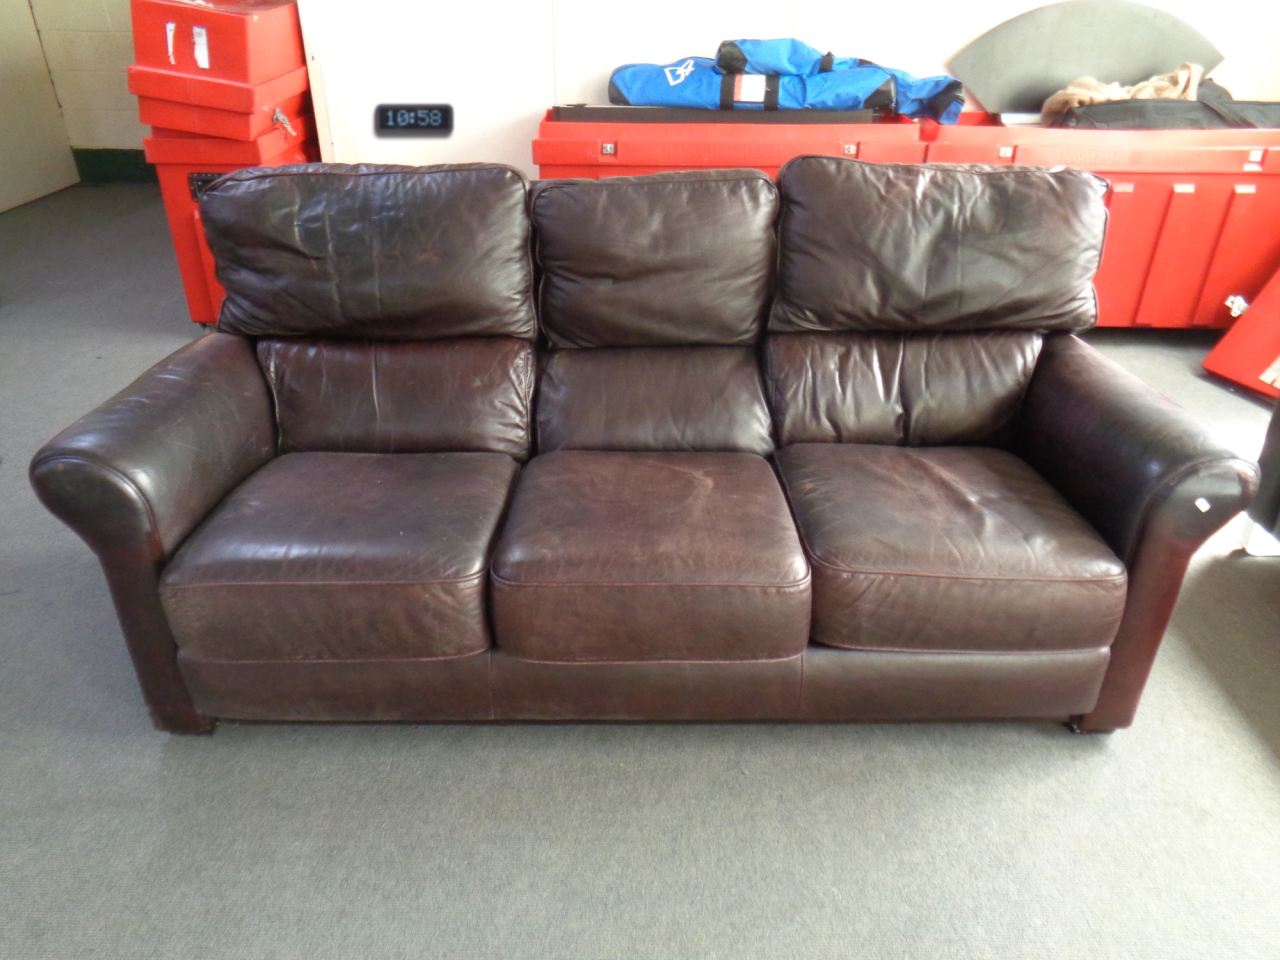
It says 10h58
